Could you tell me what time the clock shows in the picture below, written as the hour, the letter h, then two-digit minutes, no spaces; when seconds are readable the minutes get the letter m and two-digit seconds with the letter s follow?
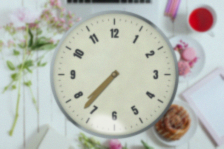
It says 7h37
